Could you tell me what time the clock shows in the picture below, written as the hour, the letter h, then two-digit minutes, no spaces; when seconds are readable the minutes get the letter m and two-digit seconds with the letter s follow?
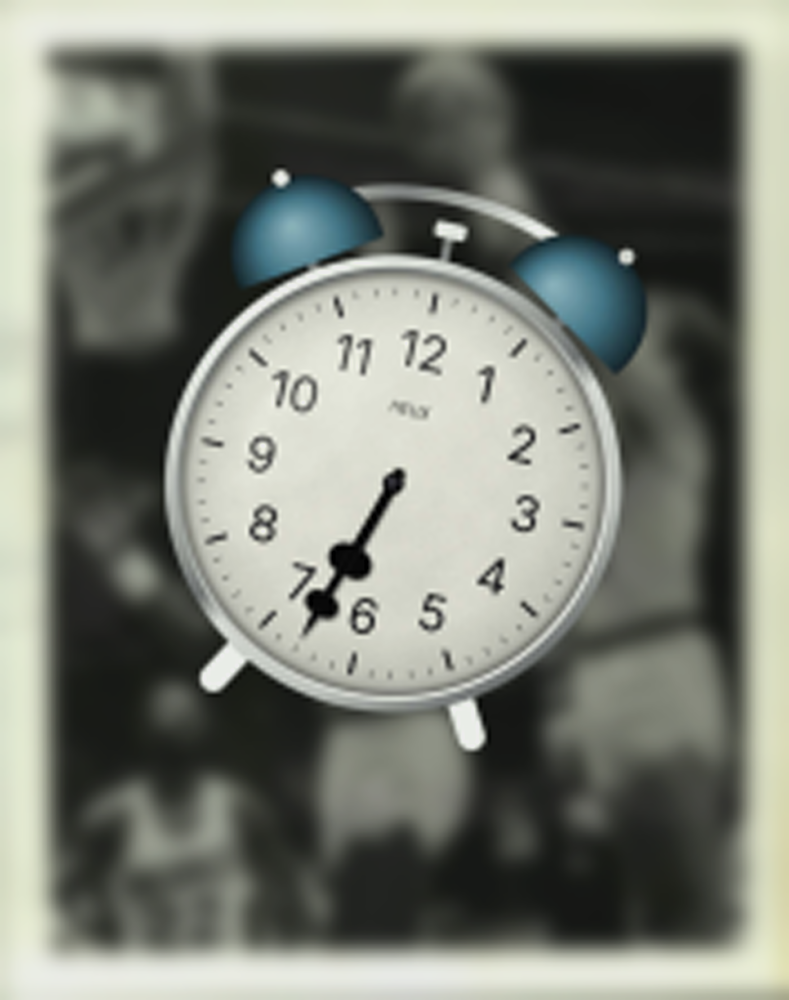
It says 6h33
